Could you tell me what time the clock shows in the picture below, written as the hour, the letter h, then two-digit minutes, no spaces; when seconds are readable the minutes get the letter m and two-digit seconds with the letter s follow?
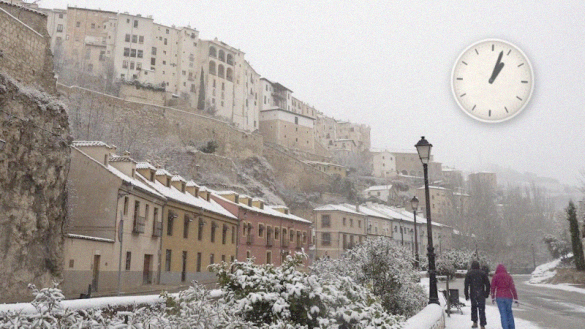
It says 1h03
